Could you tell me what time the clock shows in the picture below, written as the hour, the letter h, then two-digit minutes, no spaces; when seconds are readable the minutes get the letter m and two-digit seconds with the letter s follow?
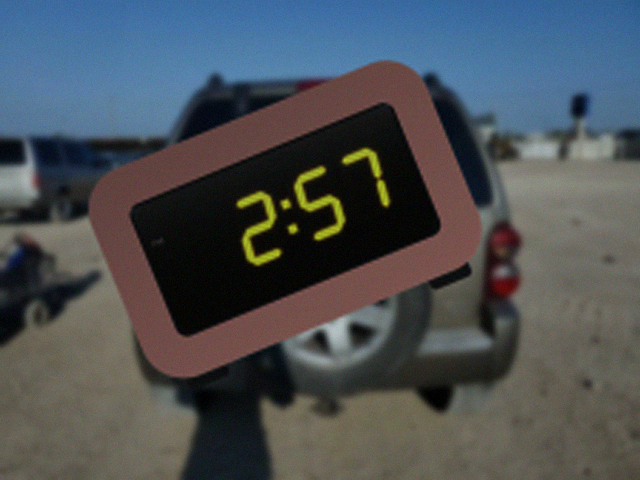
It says 2h57
